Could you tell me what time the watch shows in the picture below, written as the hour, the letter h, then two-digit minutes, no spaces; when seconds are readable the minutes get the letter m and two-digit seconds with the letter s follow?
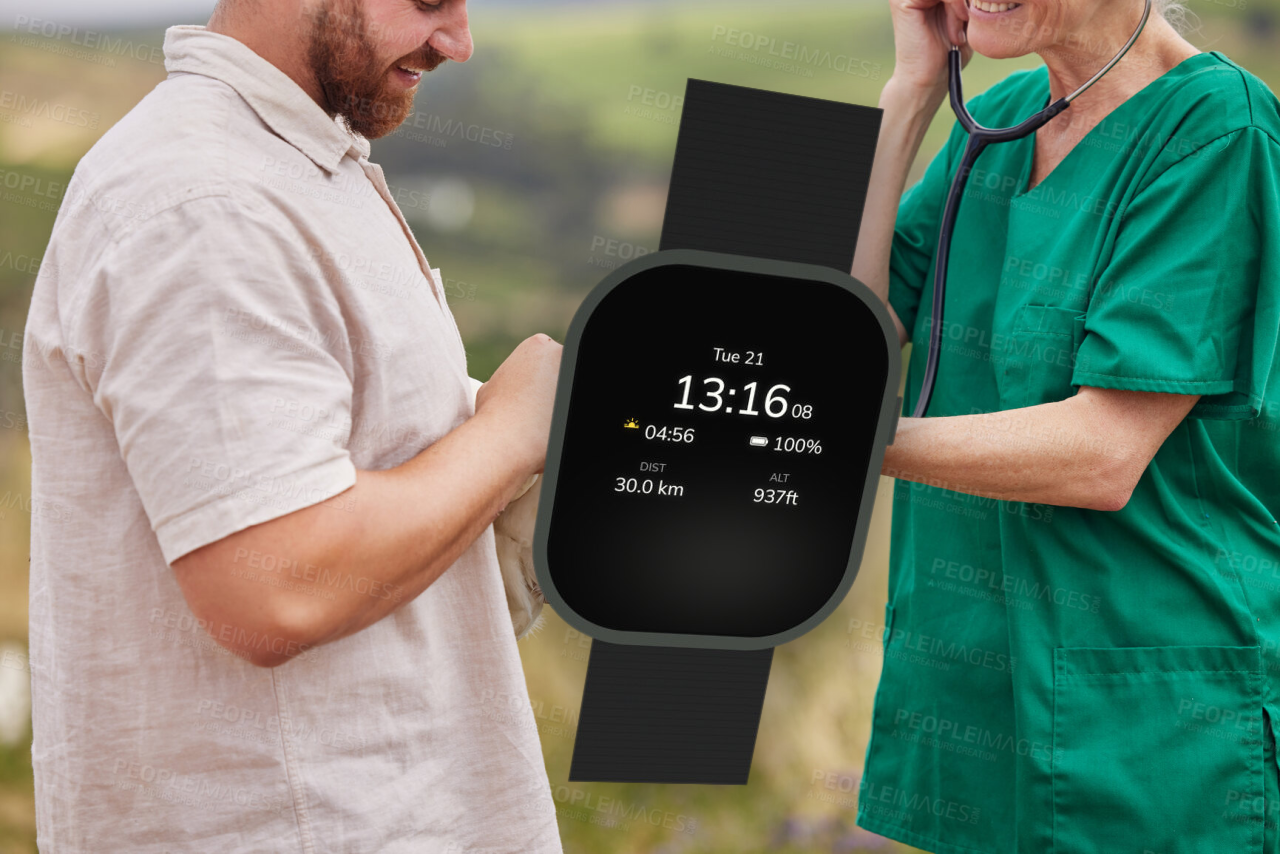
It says 13h16m08s
